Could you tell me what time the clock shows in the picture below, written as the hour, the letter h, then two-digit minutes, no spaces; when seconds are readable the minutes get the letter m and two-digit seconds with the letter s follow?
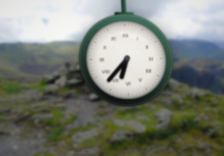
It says 6h37
